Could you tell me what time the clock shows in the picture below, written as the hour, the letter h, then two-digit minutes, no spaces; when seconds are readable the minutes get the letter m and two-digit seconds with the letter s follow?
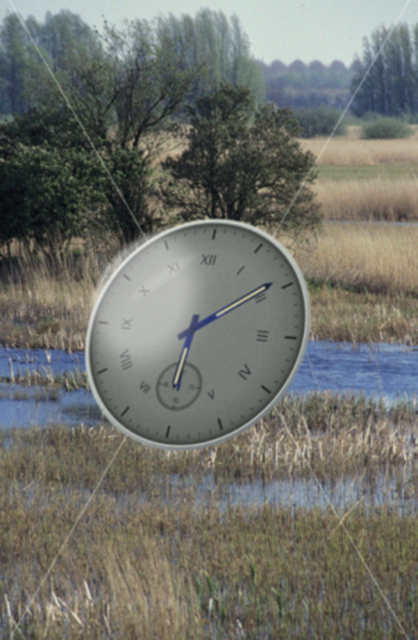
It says 6h09
